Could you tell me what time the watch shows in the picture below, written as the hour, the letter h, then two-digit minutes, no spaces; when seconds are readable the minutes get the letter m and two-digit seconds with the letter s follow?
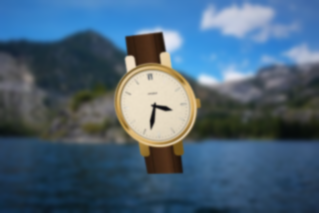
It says 3h33
